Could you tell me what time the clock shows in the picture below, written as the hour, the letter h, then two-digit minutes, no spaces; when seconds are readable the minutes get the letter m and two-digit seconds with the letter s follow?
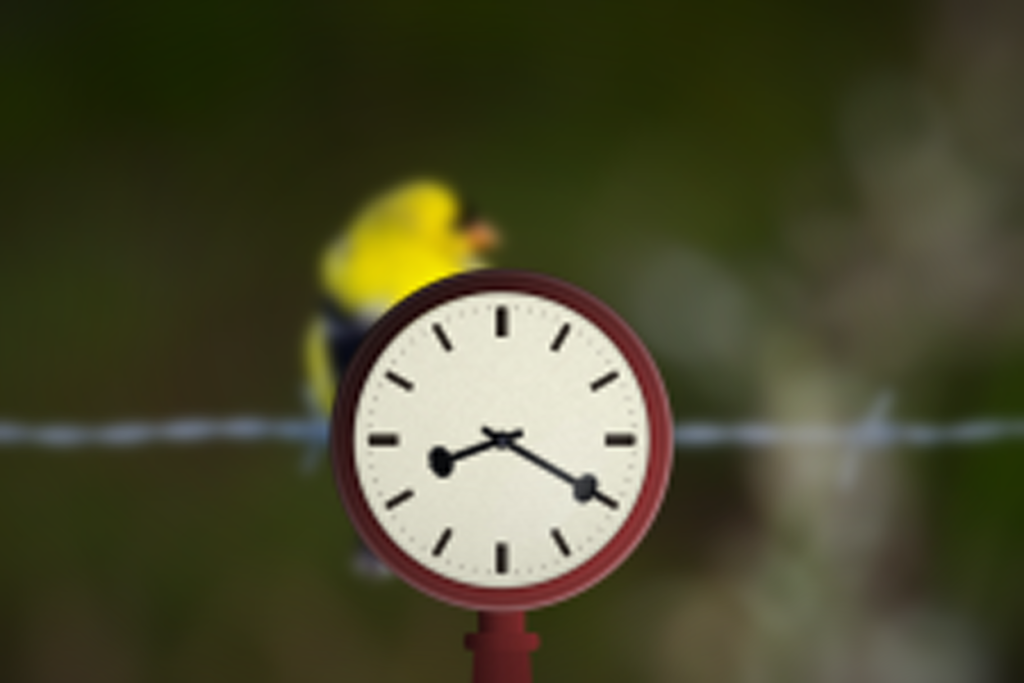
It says 8h20
